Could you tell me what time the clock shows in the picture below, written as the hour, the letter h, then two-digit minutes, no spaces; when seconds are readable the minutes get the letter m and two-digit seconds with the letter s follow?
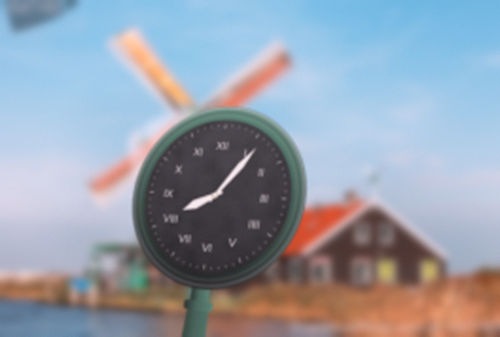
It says 8h06
